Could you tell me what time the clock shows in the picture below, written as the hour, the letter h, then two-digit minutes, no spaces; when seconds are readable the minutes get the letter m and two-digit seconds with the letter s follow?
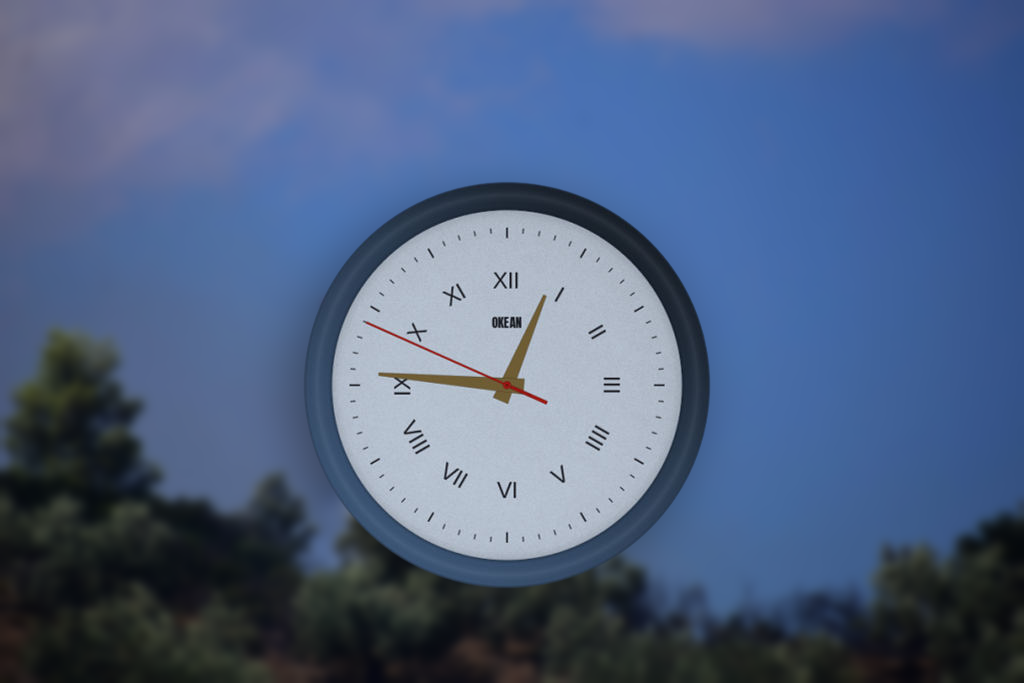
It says 12h45m49s
